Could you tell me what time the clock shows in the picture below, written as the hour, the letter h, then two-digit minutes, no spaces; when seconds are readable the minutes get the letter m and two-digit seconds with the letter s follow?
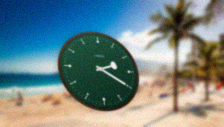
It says 2h20
